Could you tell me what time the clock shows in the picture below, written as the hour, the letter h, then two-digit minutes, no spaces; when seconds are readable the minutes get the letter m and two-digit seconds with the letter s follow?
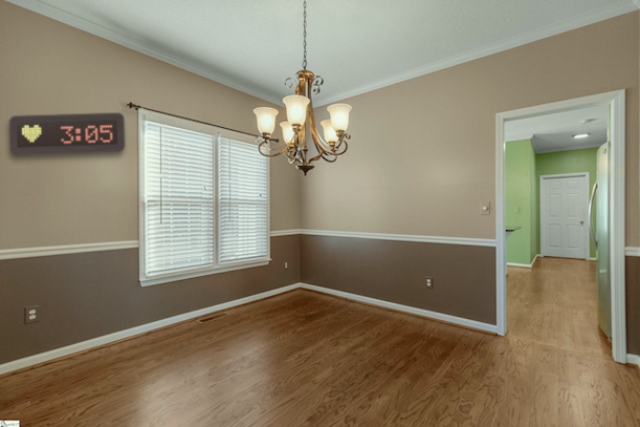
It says 3h05
